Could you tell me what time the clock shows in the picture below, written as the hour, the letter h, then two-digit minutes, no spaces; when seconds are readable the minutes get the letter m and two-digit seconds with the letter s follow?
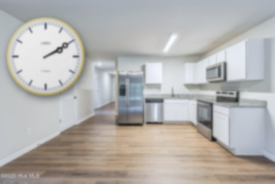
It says 2h10
